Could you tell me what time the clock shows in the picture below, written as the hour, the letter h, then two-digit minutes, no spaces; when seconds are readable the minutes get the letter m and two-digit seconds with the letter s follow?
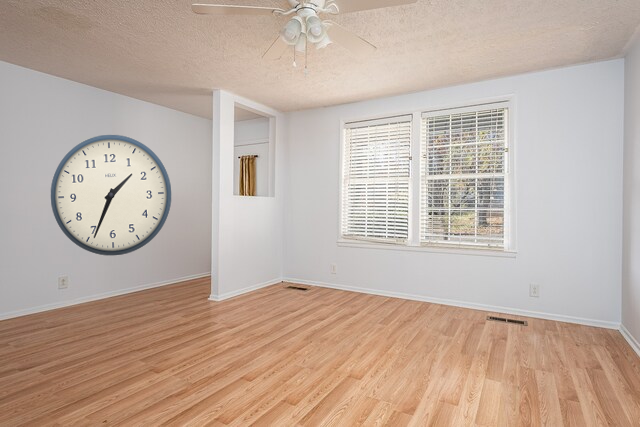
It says 1h34
